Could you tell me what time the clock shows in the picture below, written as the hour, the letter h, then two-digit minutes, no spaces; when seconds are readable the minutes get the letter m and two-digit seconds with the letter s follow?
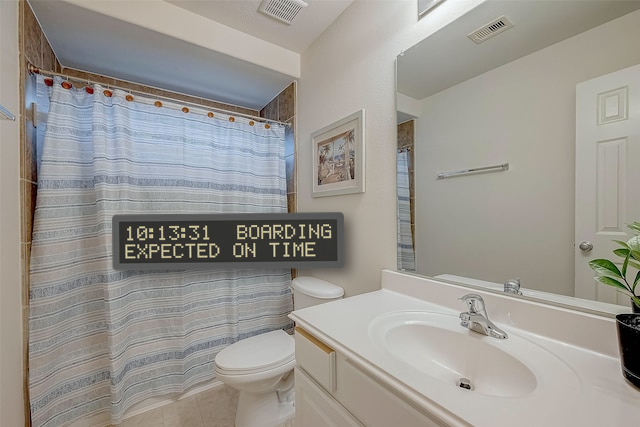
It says 10h13m31s
